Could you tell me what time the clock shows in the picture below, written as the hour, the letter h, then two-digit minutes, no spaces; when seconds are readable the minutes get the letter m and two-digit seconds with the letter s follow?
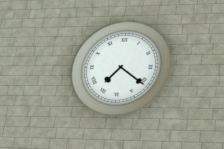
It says 7h21
